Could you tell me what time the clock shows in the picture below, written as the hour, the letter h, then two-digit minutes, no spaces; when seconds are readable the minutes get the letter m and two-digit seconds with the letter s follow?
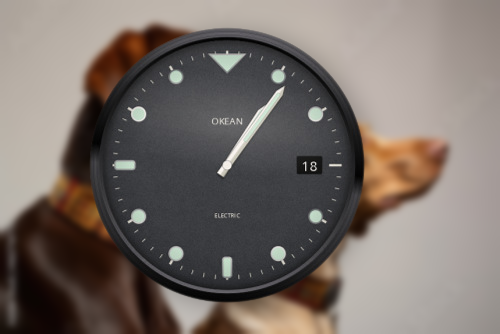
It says 1h06
